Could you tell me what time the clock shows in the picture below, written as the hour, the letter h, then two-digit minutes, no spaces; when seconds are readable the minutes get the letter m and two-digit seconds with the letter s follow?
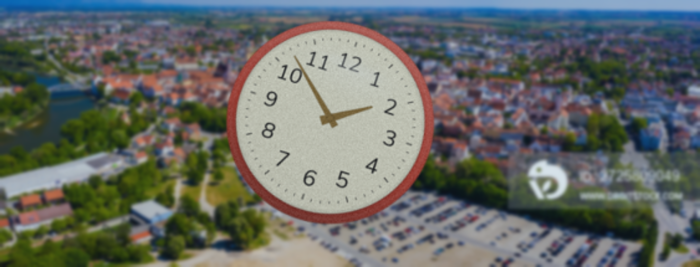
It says 1h52
